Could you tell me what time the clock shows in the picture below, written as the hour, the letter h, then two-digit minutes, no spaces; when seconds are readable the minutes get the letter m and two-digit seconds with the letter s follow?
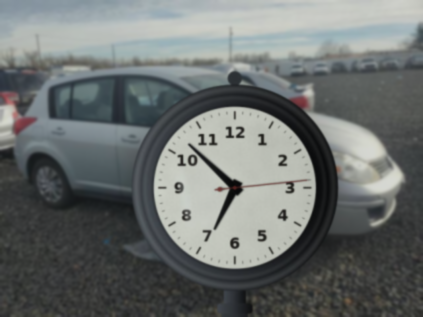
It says 6h52m14s
